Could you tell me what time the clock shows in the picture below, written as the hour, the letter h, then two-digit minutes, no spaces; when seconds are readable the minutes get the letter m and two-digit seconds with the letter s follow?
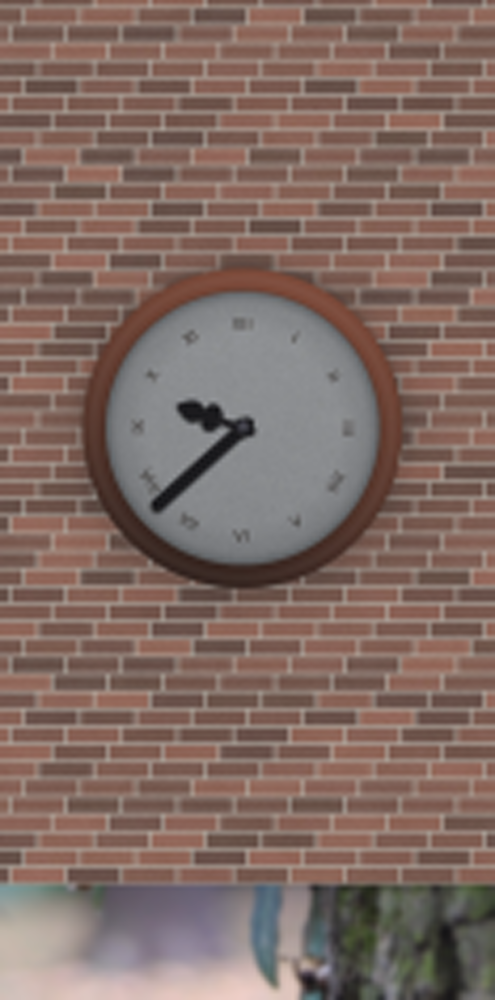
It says 9h38
